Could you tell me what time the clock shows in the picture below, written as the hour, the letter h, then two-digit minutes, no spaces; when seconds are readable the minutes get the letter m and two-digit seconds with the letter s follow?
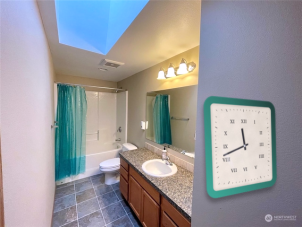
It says 11h42
